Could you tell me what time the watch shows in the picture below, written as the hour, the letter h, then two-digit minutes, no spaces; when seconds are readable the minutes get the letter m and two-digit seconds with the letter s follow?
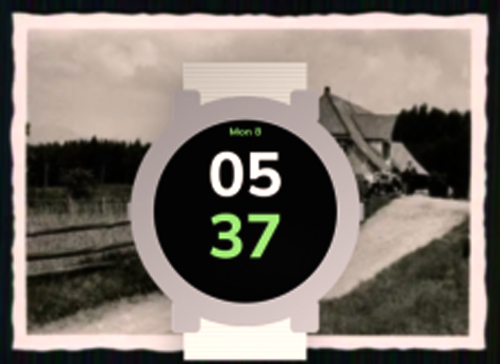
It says 5h37
